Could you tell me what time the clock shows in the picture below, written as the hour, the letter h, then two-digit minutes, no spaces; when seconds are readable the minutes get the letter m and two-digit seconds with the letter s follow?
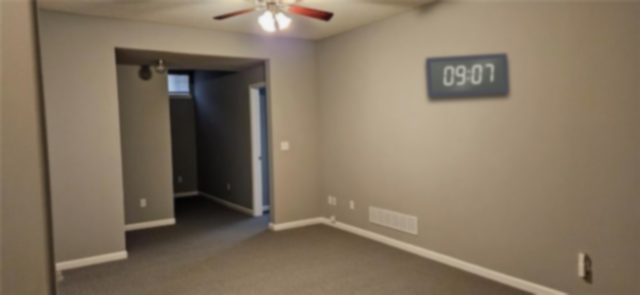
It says 9h07
